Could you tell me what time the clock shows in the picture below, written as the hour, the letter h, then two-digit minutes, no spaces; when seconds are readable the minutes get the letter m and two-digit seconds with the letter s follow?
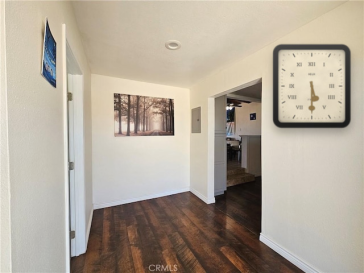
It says 5h30
